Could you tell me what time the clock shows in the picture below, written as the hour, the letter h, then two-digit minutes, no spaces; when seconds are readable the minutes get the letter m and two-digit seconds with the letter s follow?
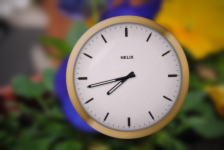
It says 7h43
